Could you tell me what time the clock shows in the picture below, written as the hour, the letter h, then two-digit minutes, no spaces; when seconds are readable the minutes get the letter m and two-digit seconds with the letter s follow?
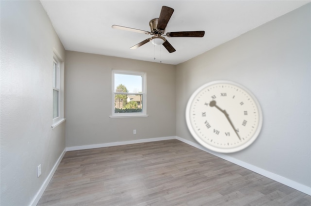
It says 10h26
